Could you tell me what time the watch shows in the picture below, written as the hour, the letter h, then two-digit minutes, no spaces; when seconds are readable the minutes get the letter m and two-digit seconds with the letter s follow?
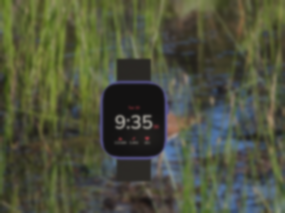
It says 9h35
